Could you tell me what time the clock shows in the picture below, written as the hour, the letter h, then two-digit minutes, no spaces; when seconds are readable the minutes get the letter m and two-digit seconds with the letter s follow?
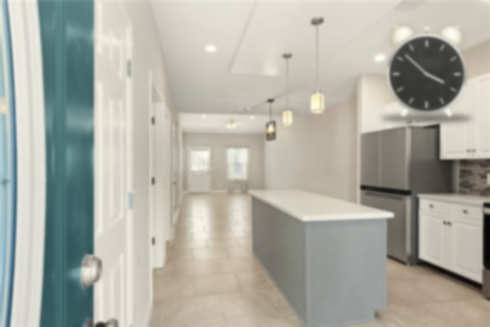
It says 3h52
